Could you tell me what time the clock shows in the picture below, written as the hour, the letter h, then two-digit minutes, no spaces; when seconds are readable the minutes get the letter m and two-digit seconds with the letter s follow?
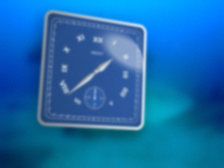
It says 1h38
